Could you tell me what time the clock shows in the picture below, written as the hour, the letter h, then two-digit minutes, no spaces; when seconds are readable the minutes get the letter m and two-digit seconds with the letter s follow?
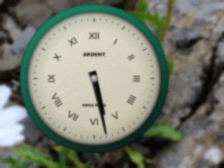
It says 5h28
